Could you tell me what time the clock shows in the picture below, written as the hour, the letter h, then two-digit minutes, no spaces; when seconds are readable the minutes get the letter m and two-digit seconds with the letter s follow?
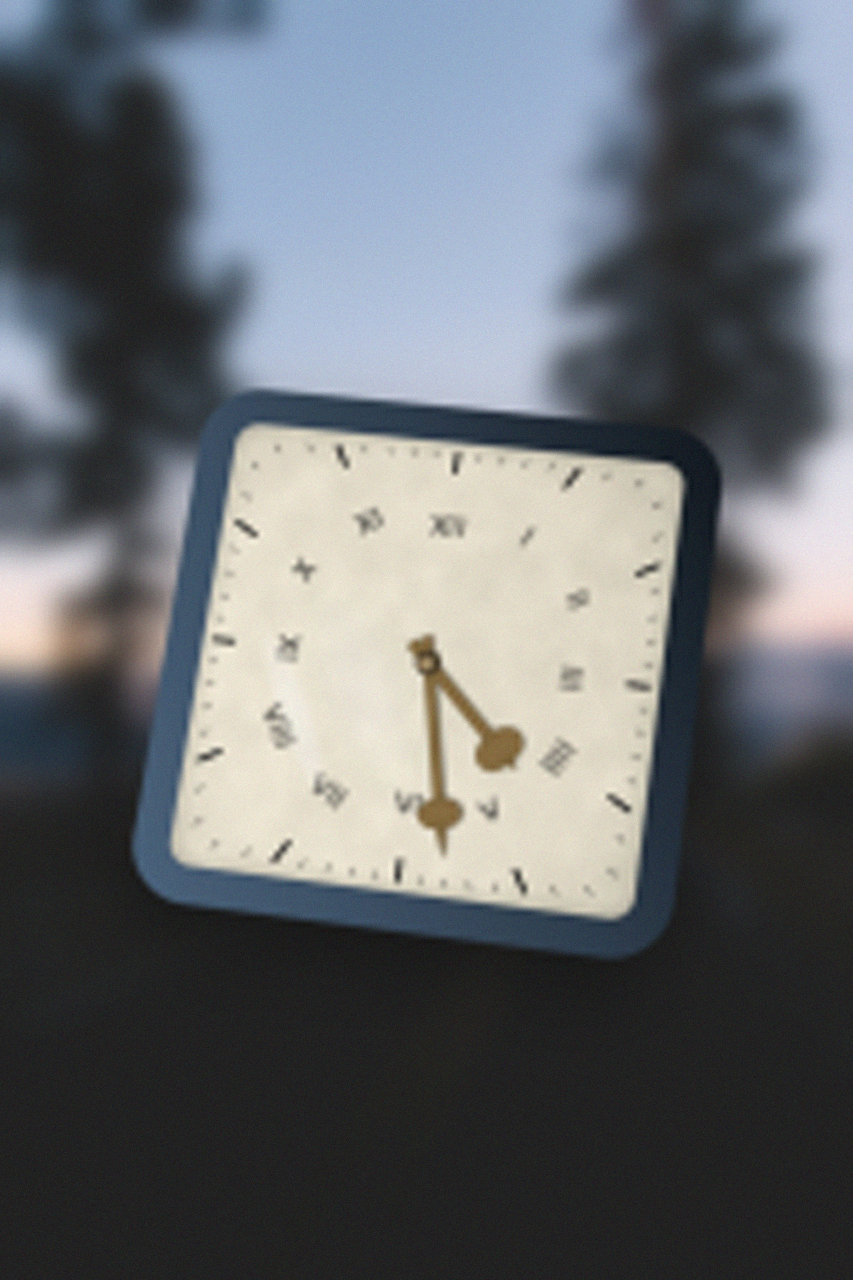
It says 4h28
